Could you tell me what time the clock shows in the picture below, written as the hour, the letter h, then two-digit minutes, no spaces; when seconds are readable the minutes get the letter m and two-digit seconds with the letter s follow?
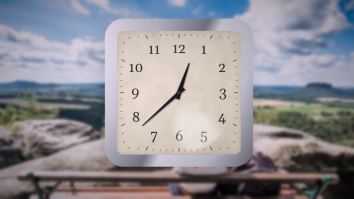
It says 12h38
